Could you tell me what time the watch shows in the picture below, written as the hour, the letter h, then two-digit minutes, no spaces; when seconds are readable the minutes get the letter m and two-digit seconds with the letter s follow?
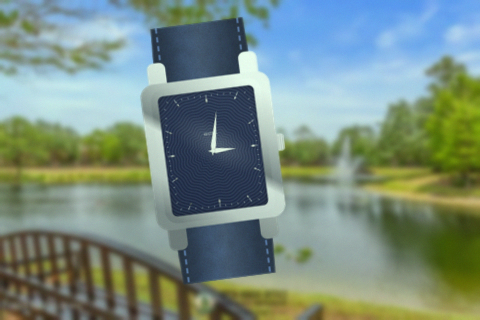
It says 3h02
